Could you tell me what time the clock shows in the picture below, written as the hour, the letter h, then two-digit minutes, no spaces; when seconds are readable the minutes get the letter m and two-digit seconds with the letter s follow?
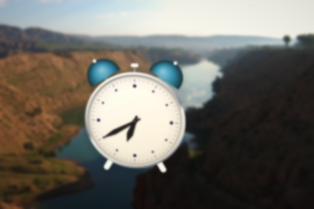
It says 6h40
